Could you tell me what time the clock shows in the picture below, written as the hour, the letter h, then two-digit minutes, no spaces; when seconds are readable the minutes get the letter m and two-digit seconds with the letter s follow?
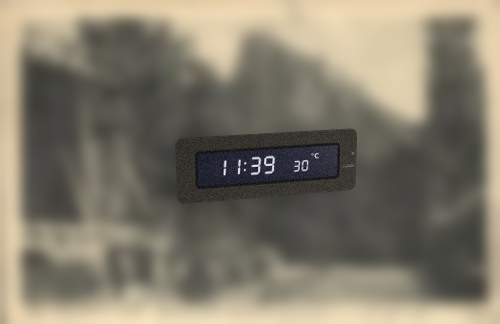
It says 11h39
